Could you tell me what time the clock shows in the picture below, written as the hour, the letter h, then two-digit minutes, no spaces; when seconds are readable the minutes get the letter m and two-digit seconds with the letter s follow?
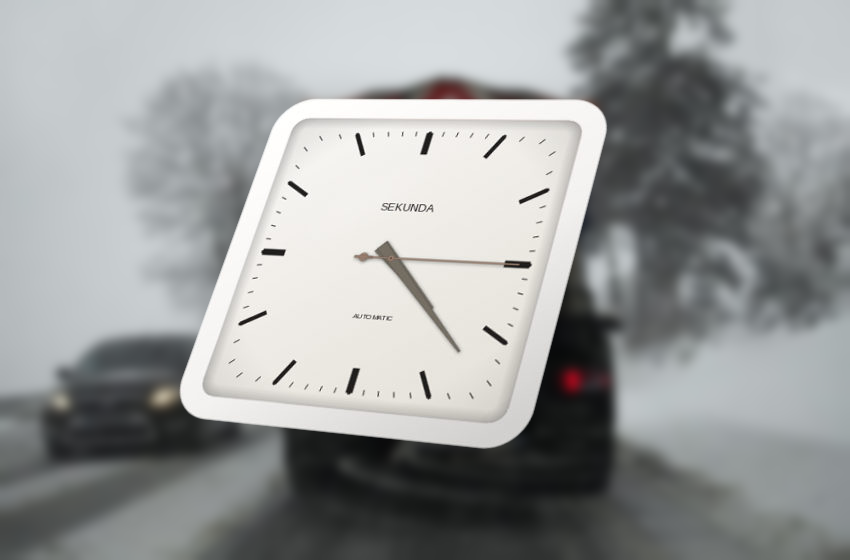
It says 4h22m15s
